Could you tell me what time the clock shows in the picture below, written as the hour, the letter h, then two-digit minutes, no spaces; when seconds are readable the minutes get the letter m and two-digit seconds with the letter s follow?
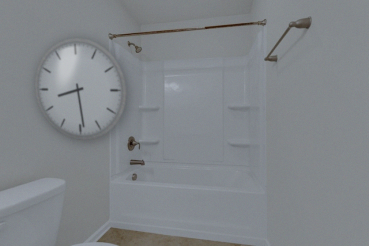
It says 8h29
